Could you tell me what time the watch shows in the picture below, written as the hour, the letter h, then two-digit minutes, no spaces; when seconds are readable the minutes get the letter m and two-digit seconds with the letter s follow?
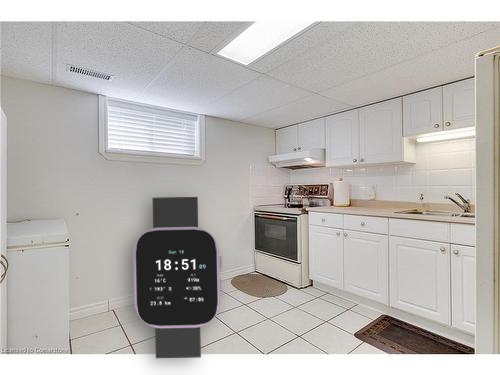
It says 18h51
